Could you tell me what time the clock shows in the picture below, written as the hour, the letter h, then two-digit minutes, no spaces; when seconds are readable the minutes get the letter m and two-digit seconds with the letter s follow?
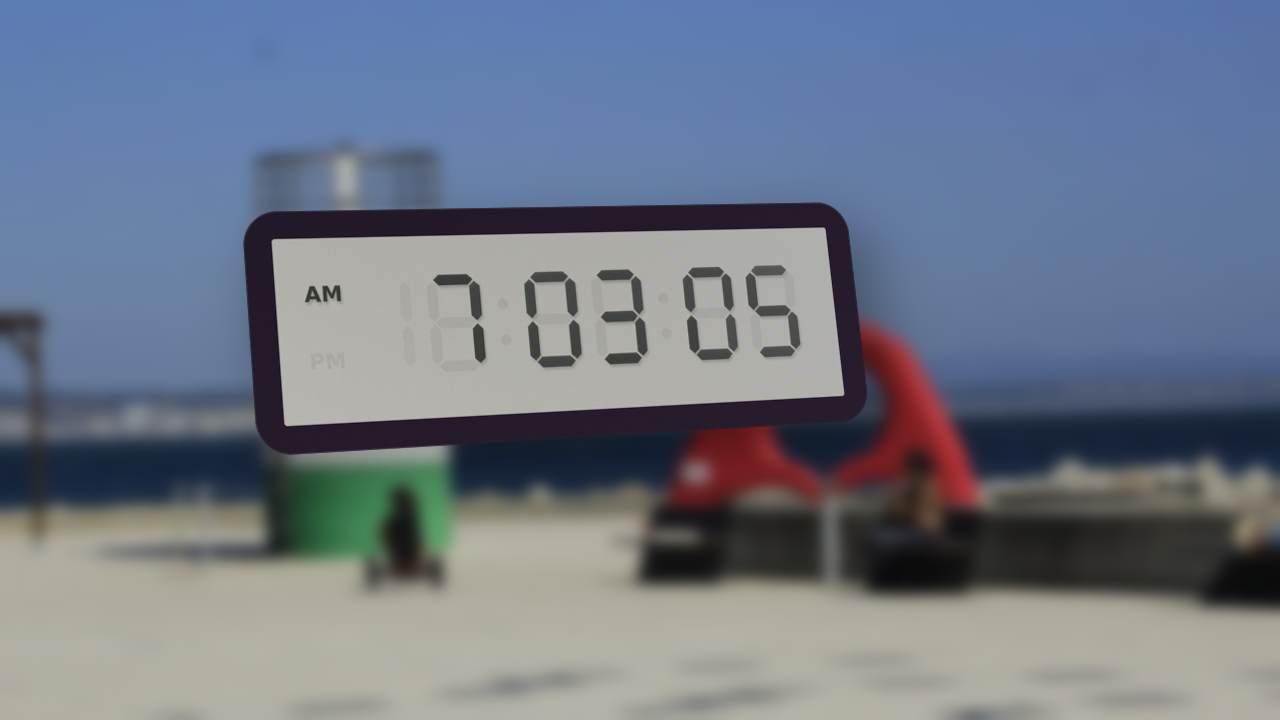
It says 7h03m05s
